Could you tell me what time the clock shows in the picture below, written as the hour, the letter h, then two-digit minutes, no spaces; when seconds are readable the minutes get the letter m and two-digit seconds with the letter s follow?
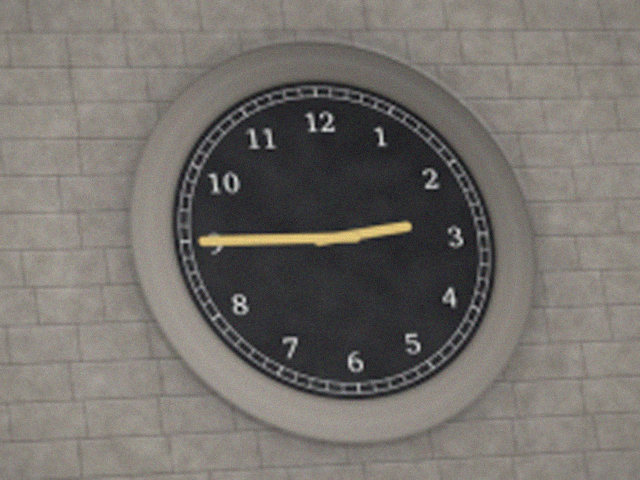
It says 2h45
